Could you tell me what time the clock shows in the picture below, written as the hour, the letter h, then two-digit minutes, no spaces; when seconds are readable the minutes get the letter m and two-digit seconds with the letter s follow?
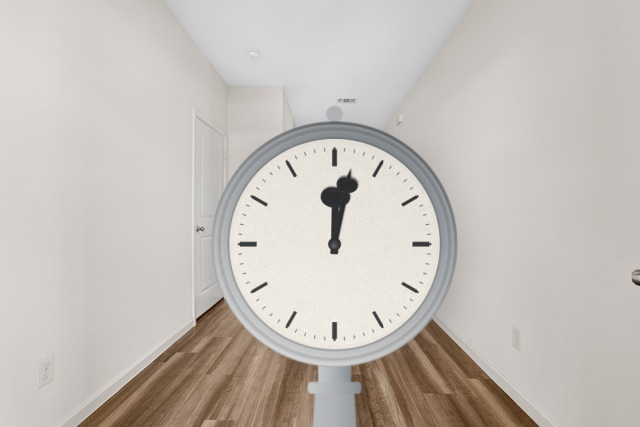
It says 12h02
